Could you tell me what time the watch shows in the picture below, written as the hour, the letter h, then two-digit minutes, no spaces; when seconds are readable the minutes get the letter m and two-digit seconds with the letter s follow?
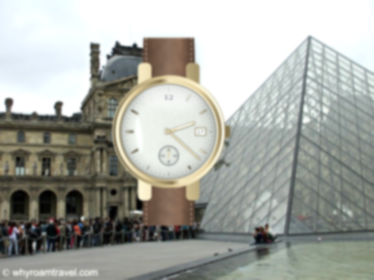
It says 2h22
